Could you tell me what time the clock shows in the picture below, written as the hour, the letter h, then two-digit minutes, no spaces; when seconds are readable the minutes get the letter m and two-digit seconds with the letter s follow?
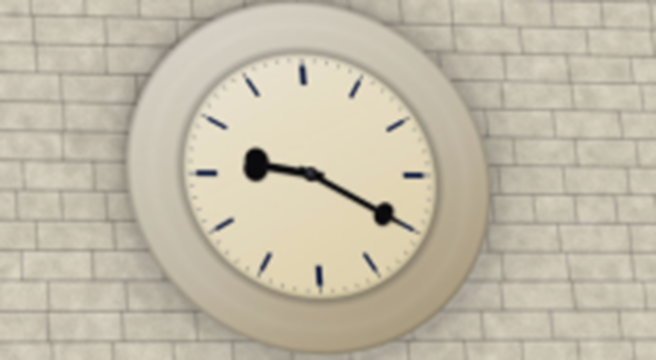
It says 9h20
